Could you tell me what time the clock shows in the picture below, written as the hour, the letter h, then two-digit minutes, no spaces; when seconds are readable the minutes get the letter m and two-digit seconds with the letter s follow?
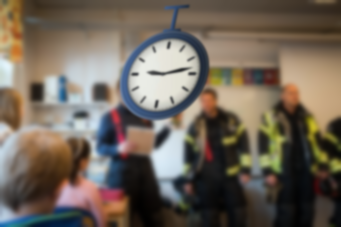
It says 9h13
